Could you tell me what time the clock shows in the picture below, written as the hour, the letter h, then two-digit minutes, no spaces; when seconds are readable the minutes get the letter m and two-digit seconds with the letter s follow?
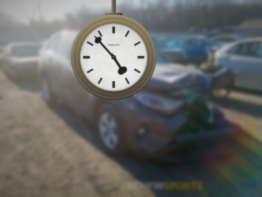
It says 4h53
